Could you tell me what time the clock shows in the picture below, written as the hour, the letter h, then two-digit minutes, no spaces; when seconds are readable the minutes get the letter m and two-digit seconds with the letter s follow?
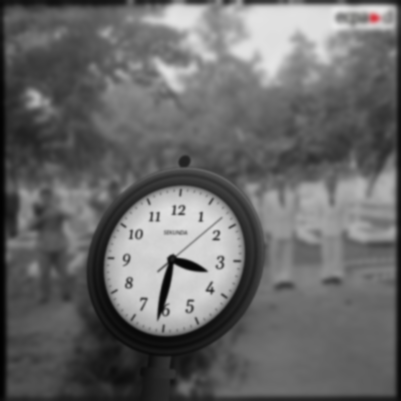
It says 3h31m08s
